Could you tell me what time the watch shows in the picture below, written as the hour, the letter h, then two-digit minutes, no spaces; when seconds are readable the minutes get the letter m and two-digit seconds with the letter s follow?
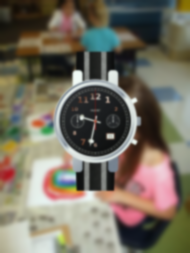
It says 9h32
